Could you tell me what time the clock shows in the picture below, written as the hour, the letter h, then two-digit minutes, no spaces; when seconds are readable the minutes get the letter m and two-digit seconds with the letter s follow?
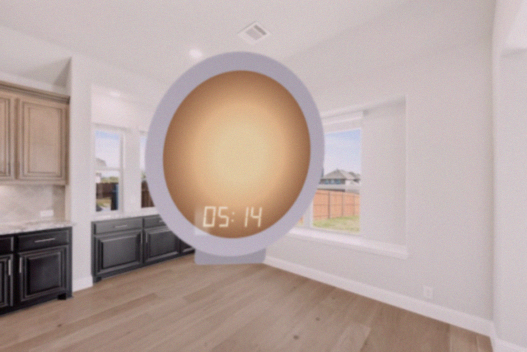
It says 5h14
